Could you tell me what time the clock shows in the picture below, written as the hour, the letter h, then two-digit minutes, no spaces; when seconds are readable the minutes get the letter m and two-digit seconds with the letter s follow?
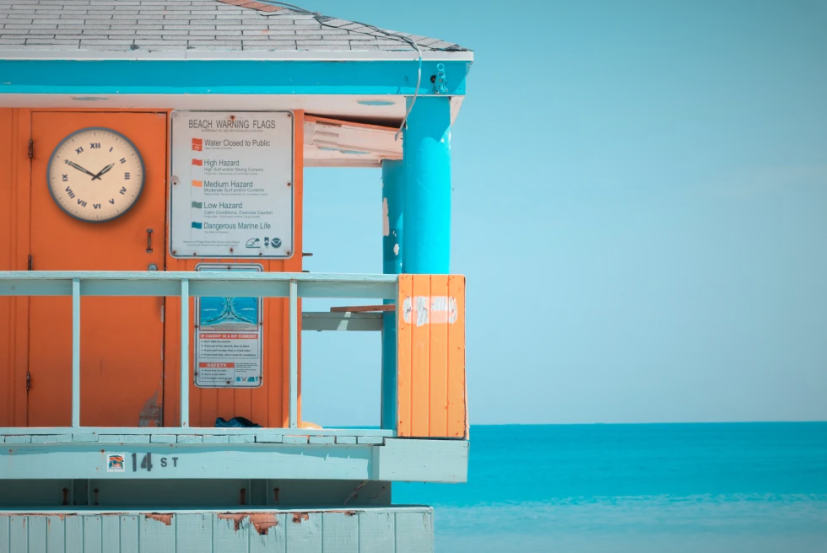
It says 1h50
